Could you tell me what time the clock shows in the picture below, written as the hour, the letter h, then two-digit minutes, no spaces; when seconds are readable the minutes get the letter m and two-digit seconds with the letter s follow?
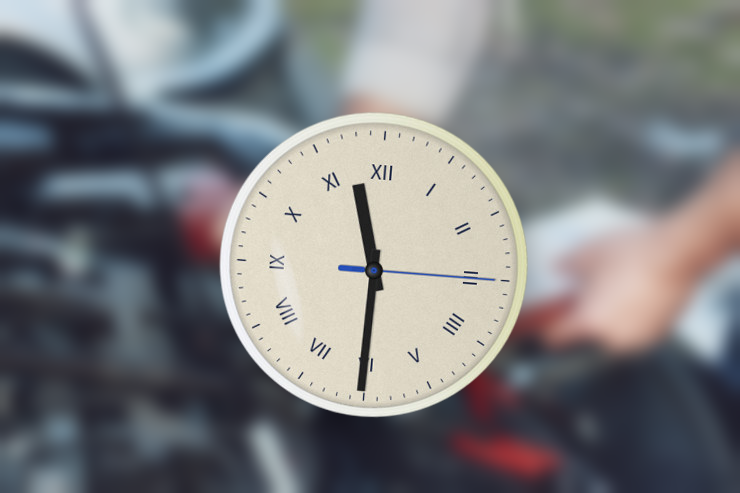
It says 11h30m15s
